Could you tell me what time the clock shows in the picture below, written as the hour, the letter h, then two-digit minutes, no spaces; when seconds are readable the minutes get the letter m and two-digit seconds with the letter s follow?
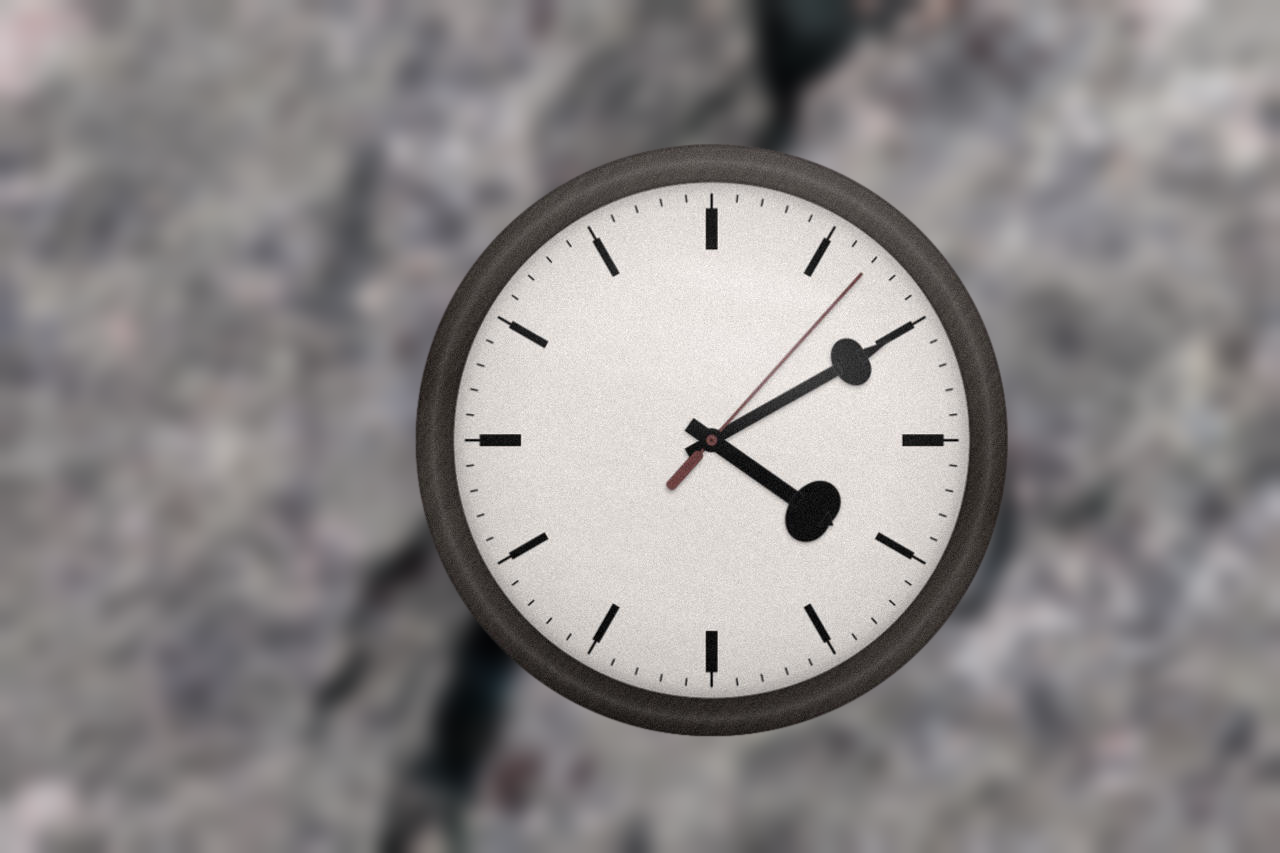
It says 4h10m07s
